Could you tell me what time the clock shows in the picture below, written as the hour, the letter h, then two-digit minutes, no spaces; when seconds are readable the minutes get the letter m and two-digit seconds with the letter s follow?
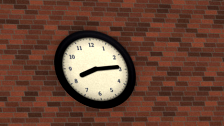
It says 8h14
